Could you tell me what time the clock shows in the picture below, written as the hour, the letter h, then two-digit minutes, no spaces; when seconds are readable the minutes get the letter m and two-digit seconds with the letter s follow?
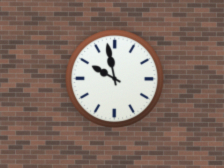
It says 9h58
